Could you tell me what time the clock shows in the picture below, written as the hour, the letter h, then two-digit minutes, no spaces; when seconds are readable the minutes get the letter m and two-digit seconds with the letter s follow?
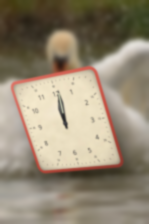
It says 12h01
